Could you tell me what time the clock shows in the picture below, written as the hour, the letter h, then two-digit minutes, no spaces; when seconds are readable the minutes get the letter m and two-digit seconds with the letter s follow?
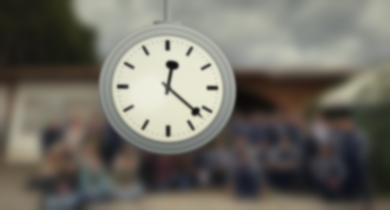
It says 12h22
